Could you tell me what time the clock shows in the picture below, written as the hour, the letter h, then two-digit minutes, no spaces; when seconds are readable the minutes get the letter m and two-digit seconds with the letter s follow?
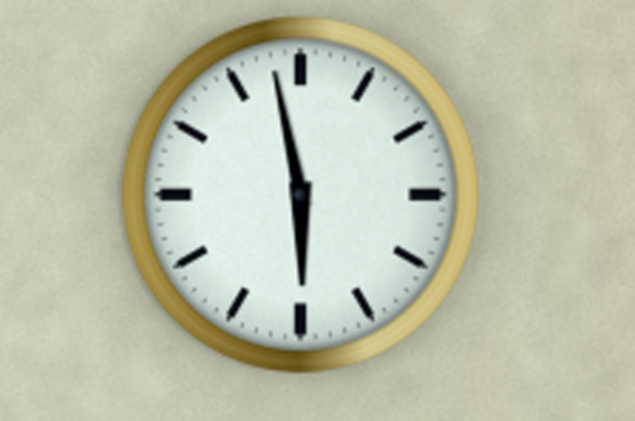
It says 5h58
